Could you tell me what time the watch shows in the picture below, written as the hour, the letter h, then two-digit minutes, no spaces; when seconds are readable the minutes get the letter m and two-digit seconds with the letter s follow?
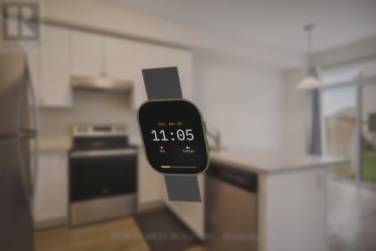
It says 11h05
